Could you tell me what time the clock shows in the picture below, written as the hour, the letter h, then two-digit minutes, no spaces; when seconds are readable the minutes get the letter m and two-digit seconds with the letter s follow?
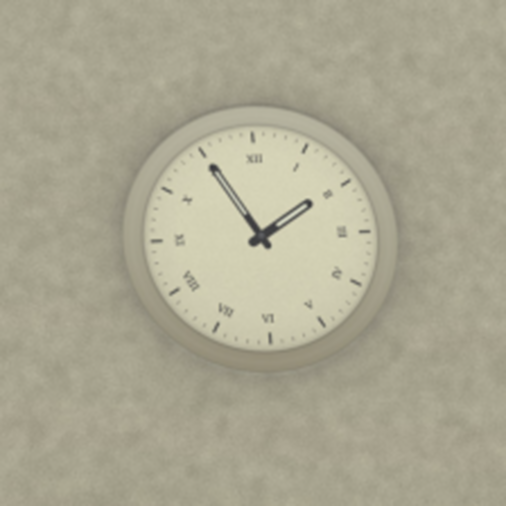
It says 1h55
